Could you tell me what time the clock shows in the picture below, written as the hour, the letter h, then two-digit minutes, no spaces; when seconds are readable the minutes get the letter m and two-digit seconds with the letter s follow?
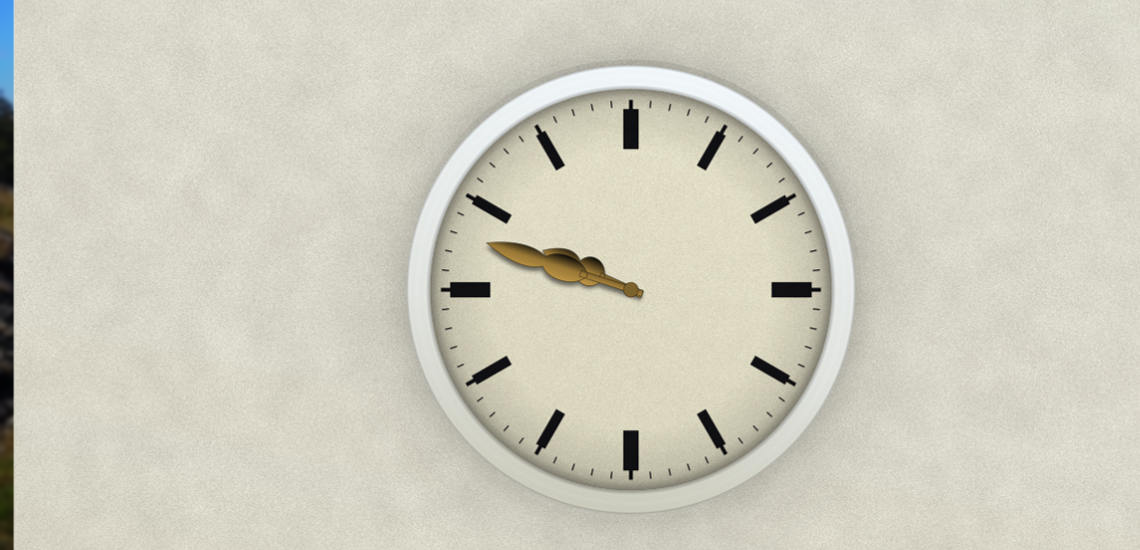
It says 9h48
